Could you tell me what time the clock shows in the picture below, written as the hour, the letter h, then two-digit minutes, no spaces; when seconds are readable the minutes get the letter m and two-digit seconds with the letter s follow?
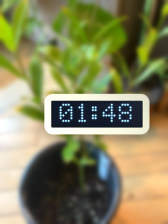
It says 1h48
